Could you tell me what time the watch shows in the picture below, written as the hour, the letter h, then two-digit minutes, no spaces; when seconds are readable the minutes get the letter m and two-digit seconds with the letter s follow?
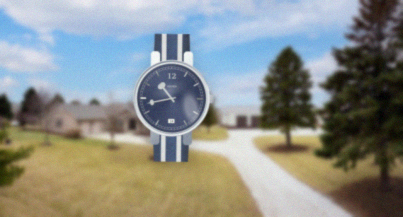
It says 10h43
